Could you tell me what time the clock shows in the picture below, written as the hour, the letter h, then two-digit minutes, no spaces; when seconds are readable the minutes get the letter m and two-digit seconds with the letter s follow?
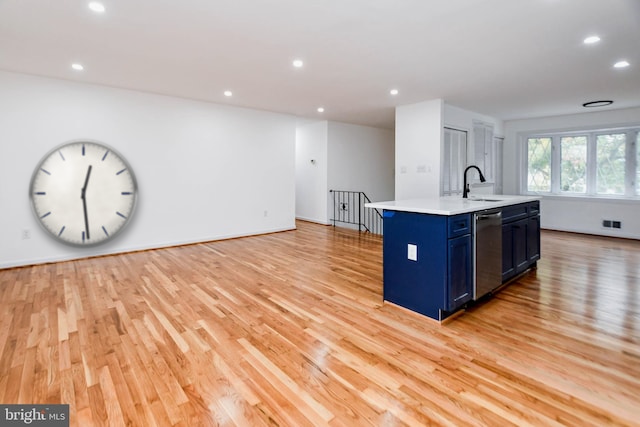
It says 12h29
